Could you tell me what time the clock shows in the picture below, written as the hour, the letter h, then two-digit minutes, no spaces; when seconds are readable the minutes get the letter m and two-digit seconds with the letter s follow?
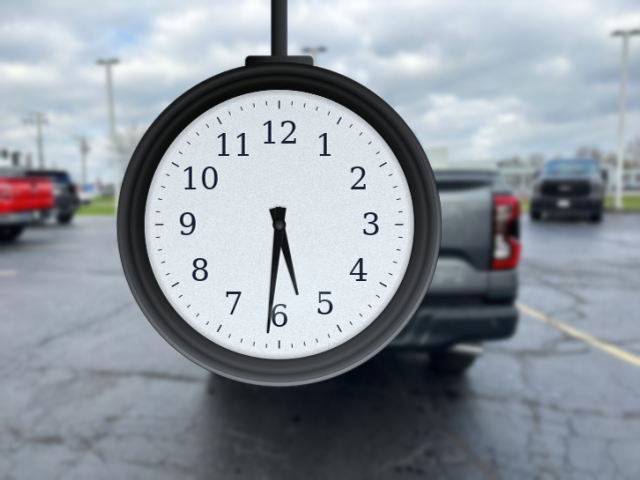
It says 5h31
